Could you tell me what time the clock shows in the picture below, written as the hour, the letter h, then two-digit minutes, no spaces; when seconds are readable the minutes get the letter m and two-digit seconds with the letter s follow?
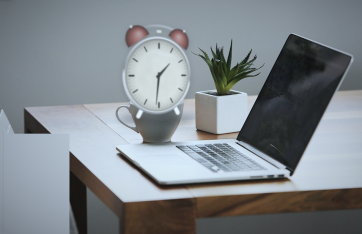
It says 1h31
